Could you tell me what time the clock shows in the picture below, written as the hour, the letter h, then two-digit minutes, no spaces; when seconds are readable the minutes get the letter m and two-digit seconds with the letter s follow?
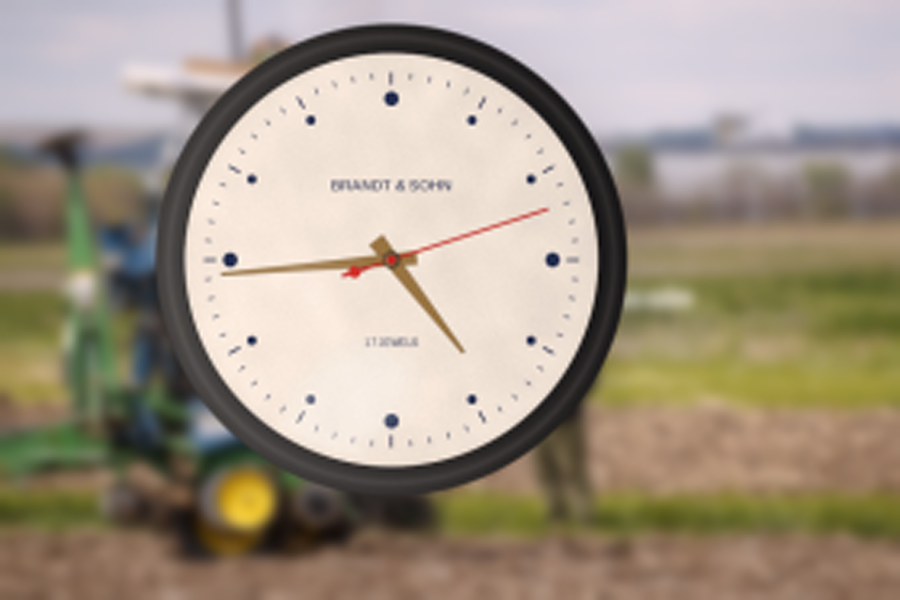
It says 4h44m12s
